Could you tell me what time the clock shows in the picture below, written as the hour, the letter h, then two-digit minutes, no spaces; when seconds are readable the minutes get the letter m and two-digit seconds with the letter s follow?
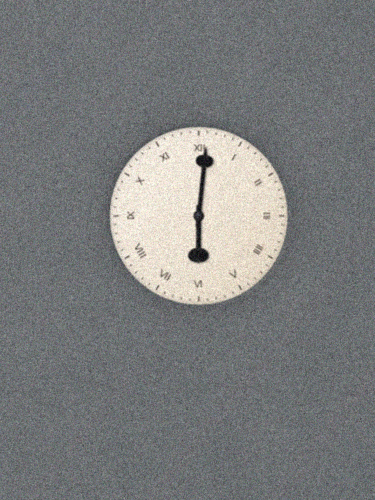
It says 6h01
